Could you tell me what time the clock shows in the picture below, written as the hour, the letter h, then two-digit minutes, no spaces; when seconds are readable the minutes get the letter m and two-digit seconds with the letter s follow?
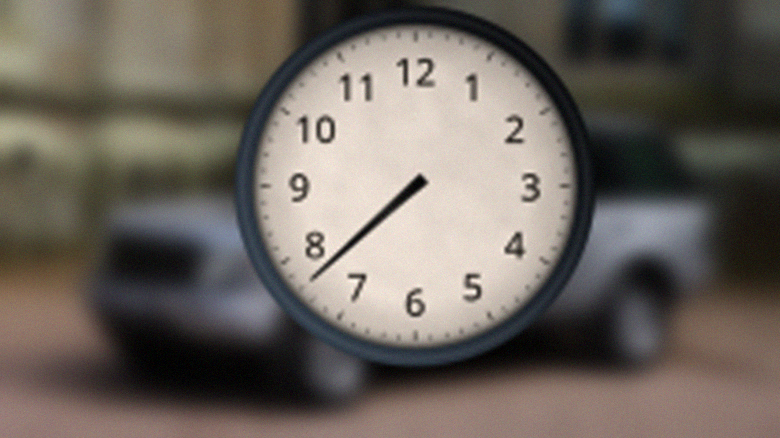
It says 7h38
